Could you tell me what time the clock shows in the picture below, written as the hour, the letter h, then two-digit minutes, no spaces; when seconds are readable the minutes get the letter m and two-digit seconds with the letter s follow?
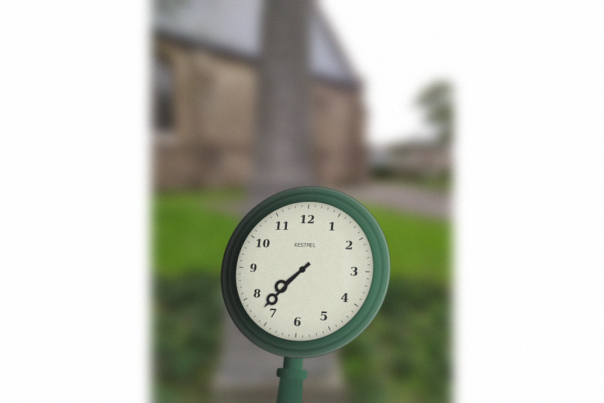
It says 7h37
